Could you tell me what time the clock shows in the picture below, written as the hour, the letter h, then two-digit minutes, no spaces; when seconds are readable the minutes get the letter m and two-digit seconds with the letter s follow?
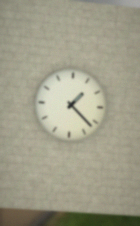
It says 1h22
